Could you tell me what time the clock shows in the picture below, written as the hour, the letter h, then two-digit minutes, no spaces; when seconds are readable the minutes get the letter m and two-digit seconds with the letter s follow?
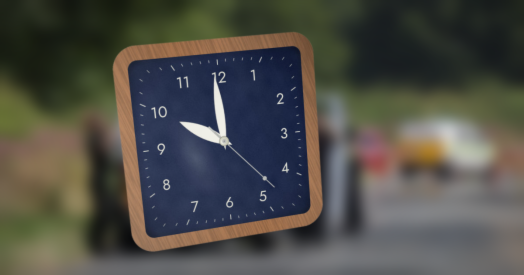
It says 9h59m23s
